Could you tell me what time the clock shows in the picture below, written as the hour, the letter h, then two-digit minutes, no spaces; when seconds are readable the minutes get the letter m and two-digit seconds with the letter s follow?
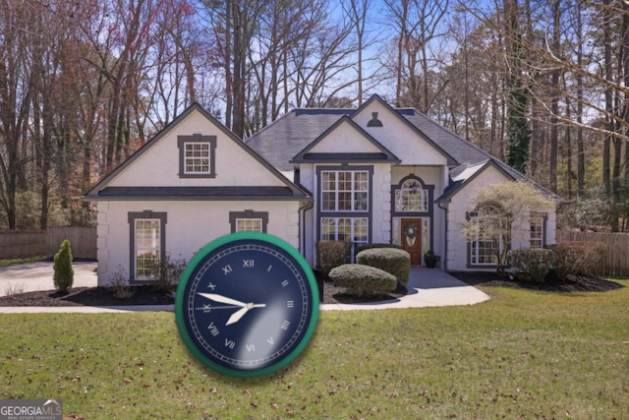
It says 7h47m45s
